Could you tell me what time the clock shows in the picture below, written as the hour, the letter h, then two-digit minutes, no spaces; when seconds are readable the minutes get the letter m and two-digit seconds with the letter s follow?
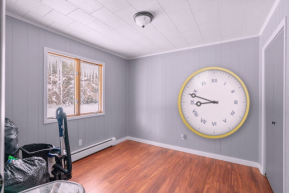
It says 8h48
